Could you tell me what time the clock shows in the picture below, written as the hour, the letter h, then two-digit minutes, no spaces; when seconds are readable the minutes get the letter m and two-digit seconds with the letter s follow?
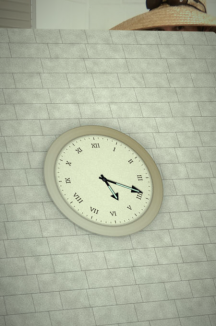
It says 5h19
